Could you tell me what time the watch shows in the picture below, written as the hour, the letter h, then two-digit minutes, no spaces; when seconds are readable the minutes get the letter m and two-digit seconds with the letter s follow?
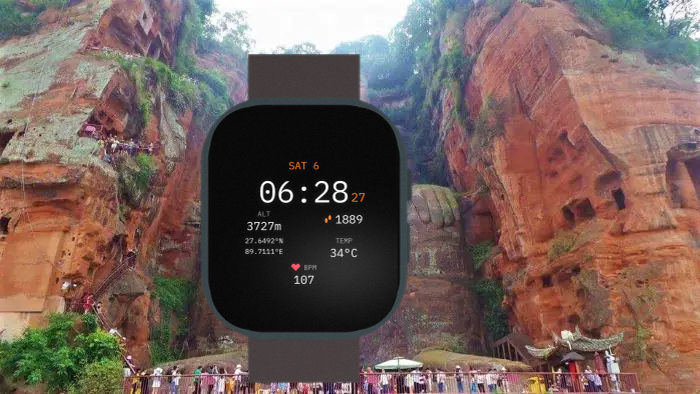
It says 6h28m27s
